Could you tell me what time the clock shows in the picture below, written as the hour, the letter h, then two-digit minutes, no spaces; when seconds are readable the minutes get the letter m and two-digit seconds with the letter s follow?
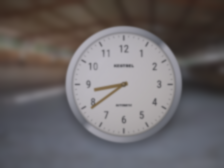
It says 8h39
